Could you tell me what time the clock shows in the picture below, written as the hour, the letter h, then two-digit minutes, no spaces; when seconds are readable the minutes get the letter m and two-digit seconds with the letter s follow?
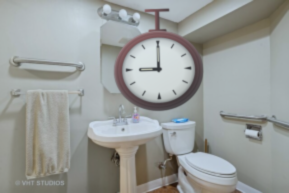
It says 9h00
